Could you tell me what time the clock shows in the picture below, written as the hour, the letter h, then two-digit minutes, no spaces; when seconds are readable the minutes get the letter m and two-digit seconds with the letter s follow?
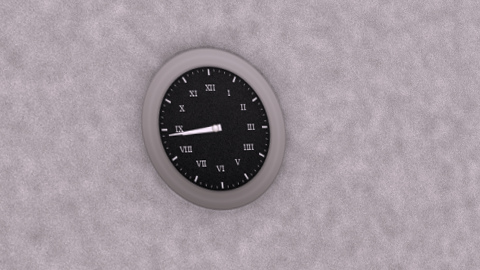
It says 8h44
